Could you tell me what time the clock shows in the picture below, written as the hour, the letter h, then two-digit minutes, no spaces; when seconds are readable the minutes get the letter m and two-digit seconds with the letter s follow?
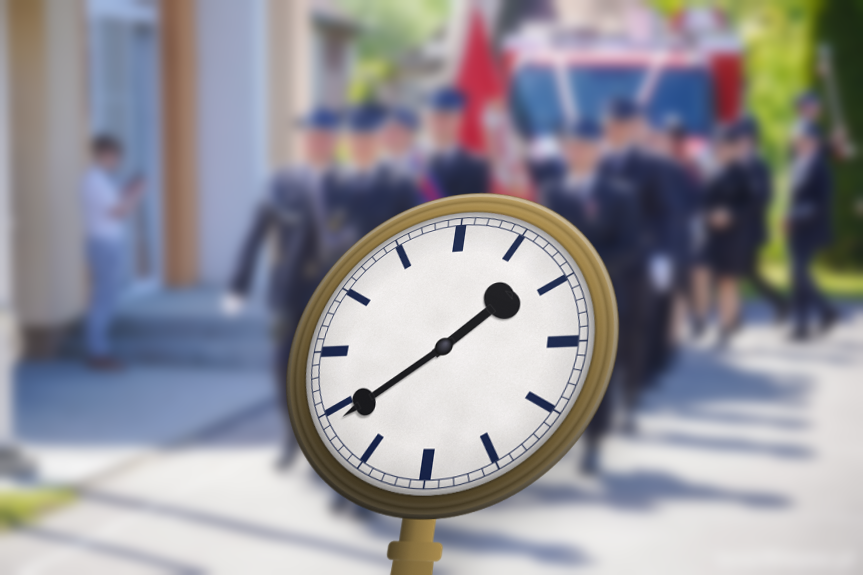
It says 1h39
